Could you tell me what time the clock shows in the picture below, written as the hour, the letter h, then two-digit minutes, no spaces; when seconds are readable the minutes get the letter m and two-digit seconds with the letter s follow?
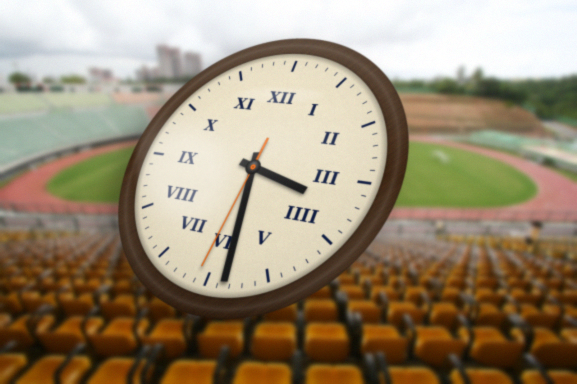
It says 3h28m31s
